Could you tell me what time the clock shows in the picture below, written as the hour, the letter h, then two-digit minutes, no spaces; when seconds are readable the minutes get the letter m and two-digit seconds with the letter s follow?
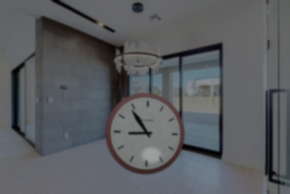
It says 8h54
